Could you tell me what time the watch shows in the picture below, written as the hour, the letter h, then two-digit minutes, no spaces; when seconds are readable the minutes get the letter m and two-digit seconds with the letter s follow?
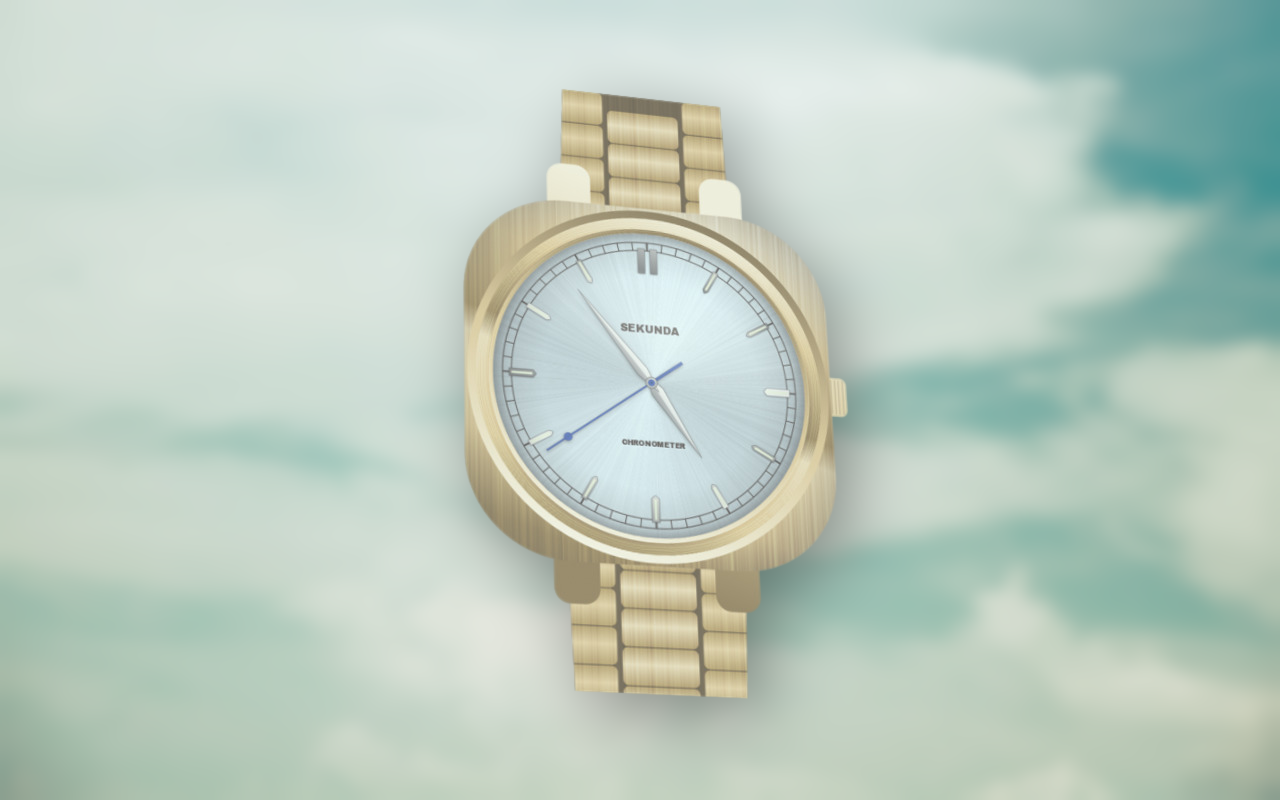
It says 4h53m39s
